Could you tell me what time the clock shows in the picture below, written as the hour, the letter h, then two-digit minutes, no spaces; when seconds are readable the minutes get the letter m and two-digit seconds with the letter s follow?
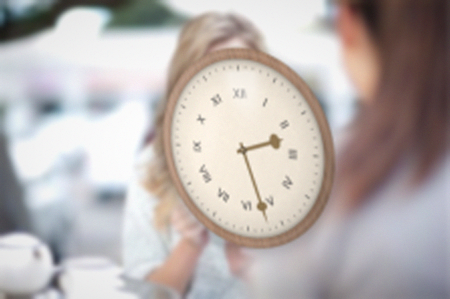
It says 2h27
